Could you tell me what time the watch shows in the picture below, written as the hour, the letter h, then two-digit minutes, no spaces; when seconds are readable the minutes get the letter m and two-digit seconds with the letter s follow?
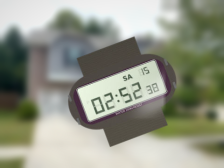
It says 2h52m38s
